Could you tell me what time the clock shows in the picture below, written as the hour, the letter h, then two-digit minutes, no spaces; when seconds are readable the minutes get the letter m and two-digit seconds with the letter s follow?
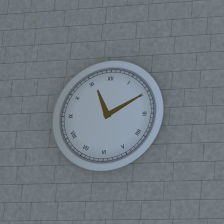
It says 11h10
